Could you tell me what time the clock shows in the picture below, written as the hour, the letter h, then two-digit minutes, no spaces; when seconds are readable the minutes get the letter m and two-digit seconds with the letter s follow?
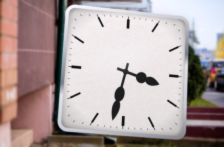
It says 3h32
